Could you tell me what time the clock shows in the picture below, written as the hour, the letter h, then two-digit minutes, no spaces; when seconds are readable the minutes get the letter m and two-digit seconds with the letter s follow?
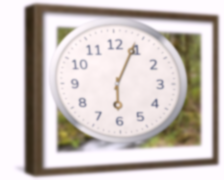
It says 6h04
